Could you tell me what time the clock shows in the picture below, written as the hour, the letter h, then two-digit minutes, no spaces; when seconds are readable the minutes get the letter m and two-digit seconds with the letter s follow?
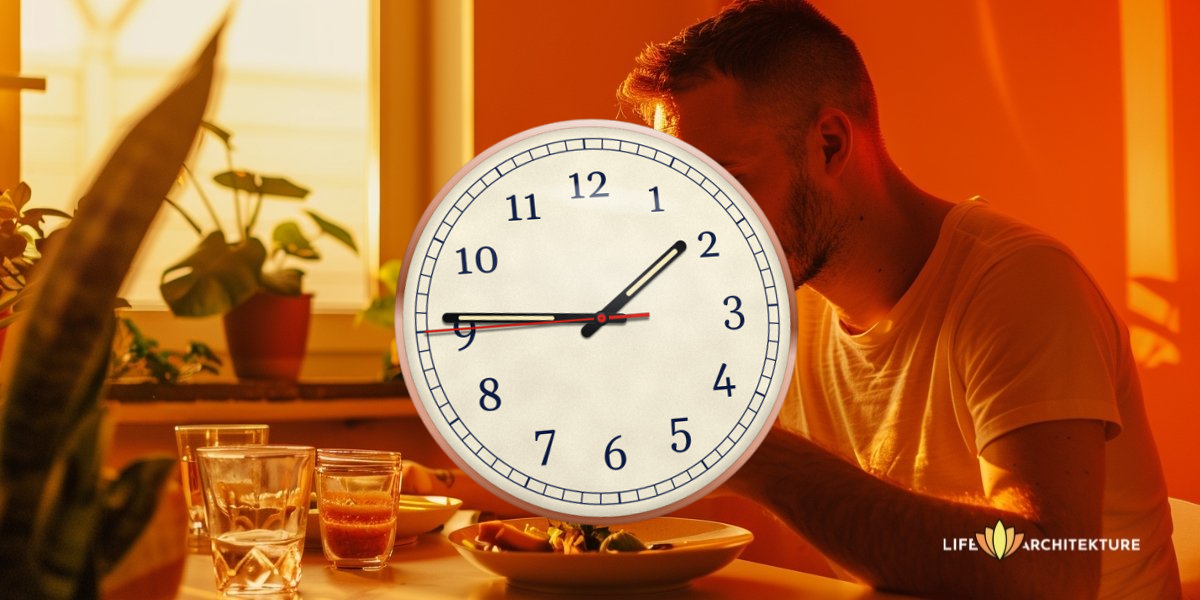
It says 1h45m45s
